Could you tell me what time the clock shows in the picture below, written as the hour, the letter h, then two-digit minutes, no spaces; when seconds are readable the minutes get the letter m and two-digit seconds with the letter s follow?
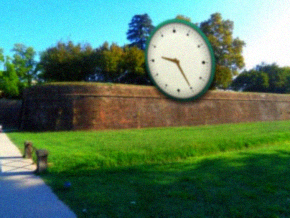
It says 9h25
